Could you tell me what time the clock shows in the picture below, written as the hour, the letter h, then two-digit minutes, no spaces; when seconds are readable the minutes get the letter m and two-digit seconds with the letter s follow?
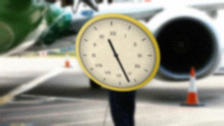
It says 11h27
